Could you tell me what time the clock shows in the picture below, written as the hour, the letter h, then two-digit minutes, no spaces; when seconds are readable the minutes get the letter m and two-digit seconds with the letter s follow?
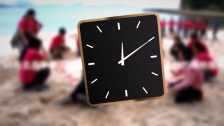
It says 12h10
